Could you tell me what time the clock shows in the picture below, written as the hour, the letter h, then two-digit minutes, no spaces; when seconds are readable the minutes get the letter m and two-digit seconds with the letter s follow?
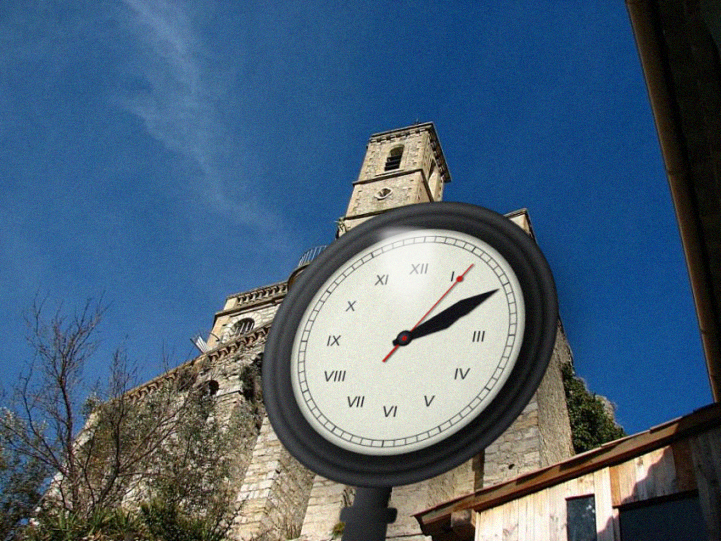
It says 2h10m06s
